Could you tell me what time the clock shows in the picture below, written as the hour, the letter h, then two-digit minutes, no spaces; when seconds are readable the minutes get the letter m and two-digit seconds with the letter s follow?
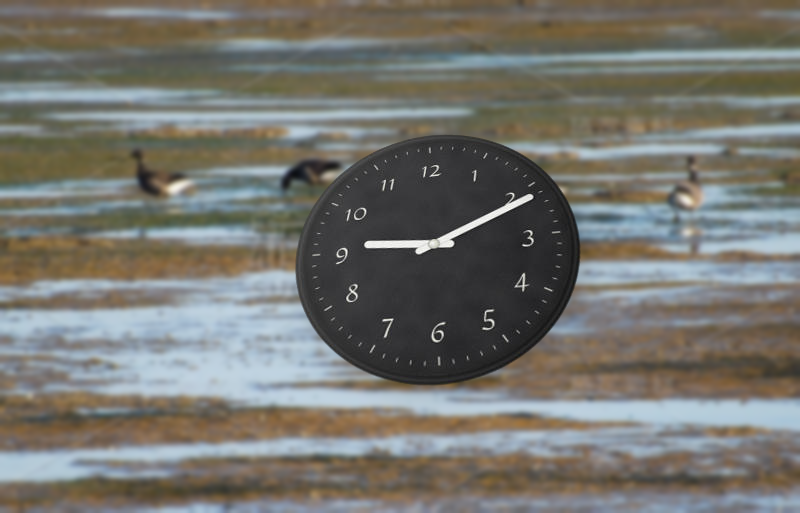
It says 9h11
